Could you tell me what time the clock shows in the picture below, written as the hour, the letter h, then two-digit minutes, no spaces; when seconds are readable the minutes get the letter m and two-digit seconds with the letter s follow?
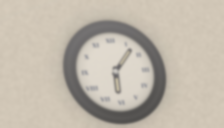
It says 6h07
